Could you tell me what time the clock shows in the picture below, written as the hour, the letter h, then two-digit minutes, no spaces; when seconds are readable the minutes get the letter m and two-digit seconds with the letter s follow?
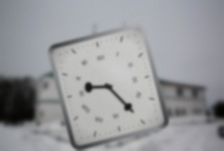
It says 9h25
